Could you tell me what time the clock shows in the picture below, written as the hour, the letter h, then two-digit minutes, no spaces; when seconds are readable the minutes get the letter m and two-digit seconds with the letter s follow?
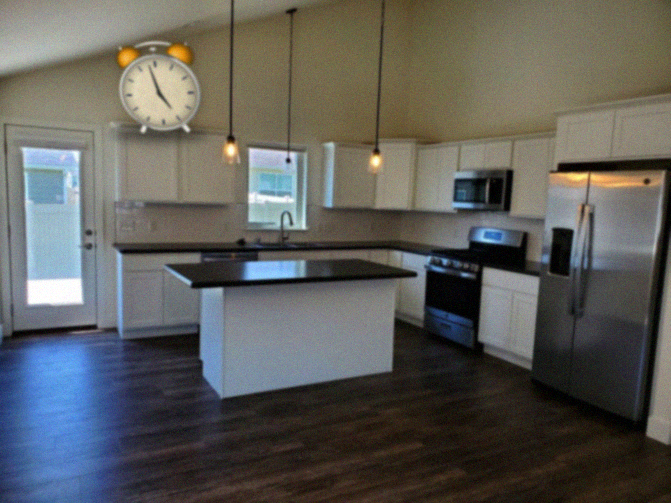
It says 4h58
